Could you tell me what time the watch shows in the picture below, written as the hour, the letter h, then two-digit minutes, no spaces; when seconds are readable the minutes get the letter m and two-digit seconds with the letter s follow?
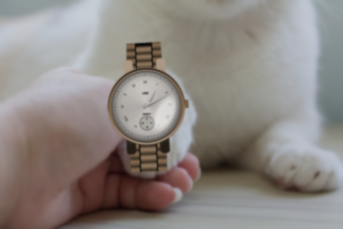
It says 1h11
